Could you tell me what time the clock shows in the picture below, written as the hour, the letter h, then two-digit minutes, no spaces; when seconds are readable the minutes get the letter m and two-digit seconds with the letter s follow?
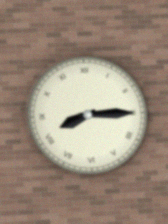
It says 8h15
